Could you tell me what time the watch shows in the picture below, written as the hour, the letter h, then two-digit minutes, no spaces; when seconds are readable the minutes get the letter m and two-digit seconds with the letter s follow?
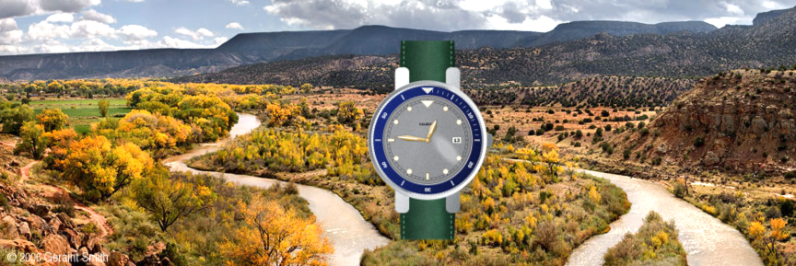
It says 12h46
